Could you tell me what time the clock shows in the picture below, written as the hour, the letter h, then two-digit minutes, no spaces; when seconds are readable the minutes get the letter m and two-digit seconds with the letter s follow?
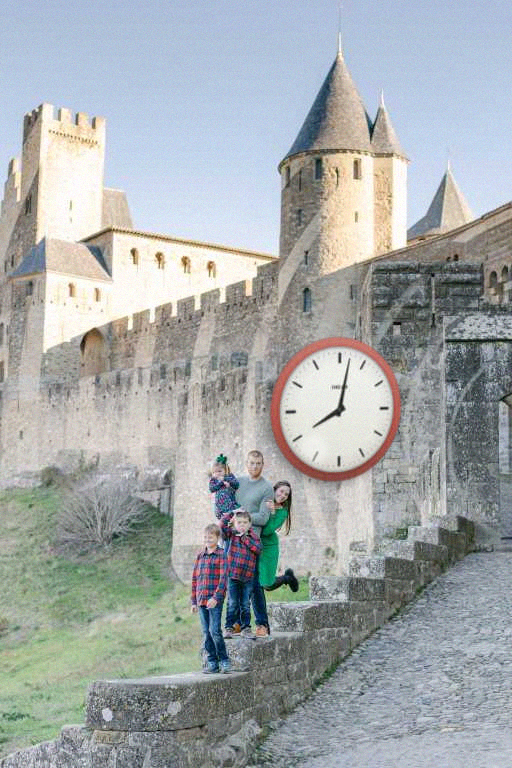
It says 8h02
